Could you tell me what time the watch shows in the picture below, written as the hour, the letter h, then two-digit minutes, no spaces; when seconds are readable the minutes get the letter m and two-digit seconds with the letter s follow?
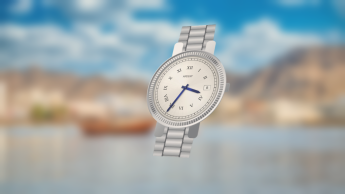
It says 3h35
